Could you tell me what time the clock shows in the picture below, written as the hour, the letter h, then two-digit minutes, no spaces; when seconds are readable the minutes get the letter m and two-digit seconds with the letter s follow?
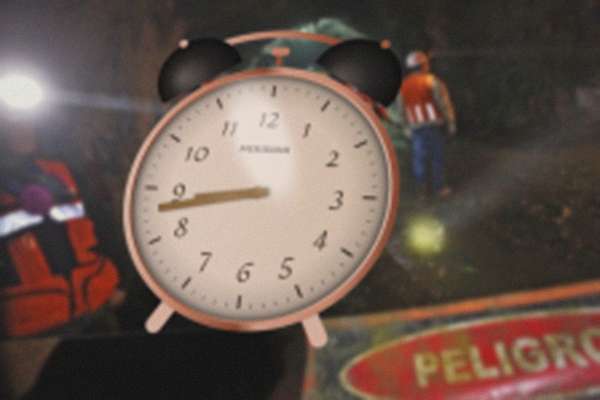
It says 8h43
